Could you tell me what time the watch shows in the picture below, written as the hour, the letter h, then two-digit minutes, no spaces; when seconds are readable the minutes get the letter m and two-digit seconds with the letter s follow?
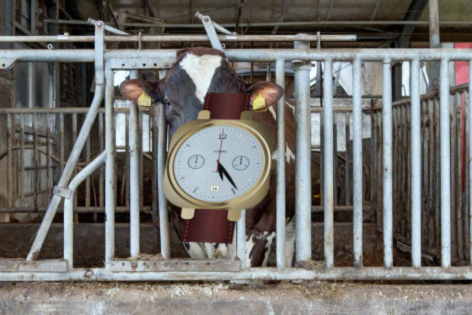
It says 5h24
